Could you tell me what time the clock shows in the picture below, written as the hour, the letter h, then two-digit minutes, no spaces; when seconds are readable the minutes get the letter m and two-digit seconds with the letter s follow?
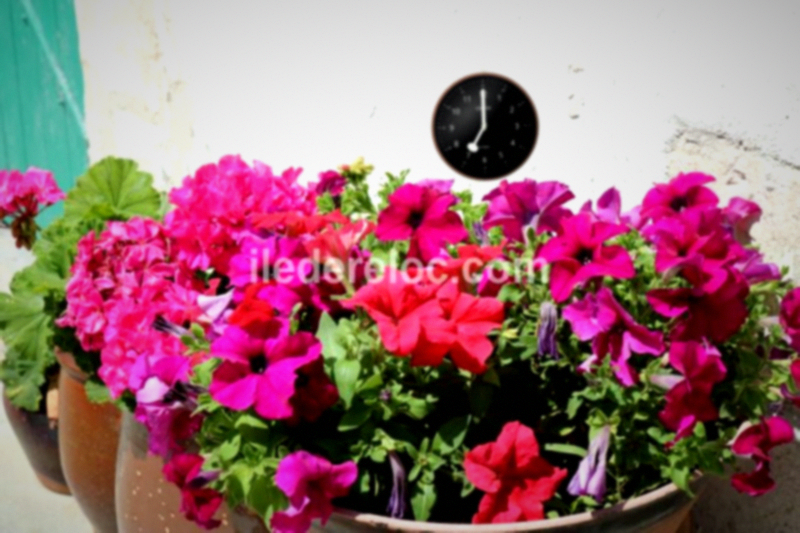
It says 7h00
